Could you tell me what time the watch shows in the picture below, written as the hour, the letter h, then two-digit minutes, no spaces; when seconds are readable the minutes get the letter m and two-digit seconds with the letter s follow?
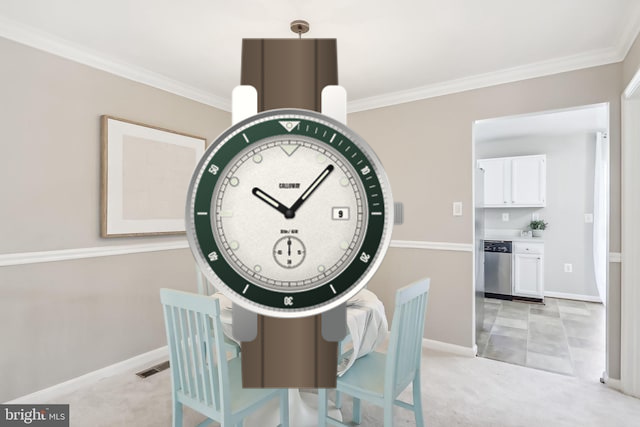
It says 10h07
